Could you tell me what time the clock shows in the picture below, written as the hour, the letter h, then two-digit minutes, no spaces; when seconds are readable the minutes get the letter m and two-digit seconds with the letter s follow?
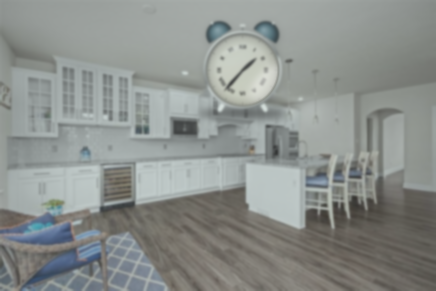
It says 1h37
